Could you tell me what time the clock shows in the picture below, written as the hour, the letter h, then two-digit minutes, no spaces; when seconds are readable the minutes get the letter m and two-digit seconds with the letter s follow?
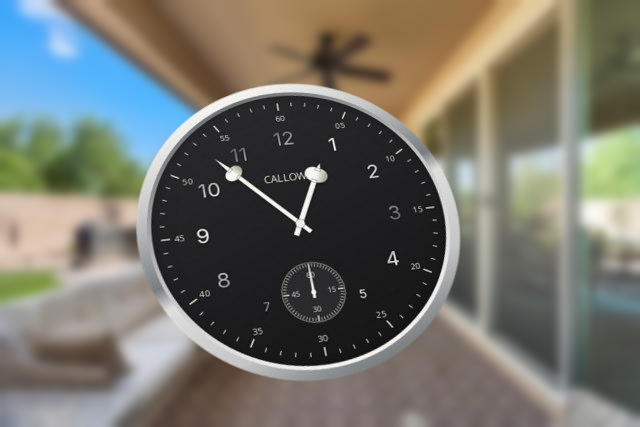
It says 12h53
